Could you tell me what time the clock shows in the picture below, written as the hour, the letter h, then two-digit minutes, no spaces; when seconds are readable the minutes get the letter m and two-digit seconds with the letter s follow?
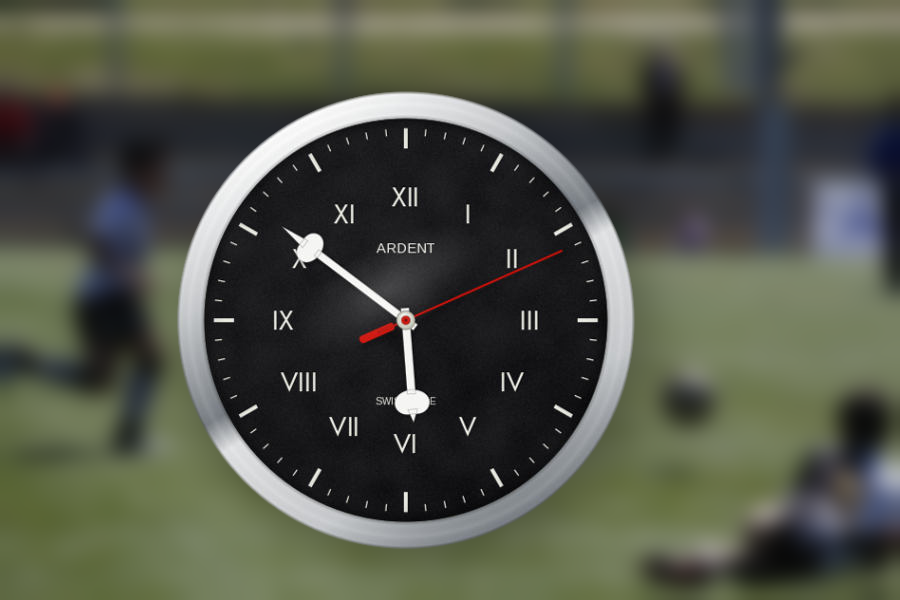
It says 5h51m11s
